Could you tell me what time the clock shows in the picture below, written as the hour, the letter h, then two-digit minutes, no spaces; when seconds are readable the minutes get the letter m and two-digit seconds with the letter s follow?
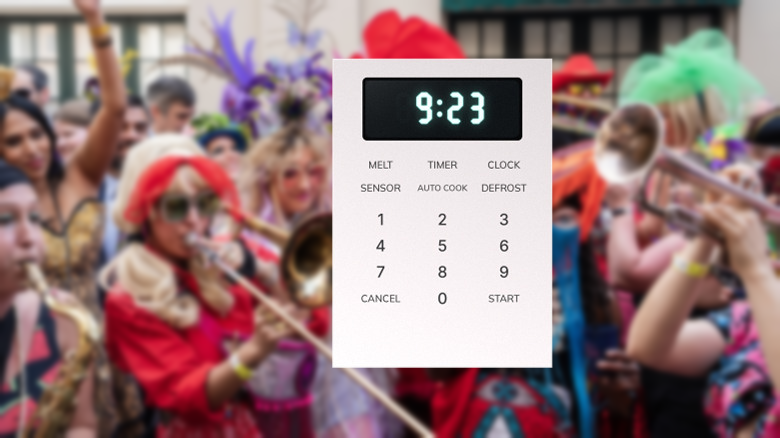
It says 9h23
